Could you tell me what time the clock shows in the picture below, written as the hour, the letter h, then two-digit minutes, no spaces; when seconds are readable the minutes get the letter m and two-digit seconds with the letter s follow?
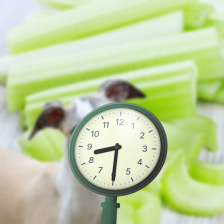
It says 8h30
